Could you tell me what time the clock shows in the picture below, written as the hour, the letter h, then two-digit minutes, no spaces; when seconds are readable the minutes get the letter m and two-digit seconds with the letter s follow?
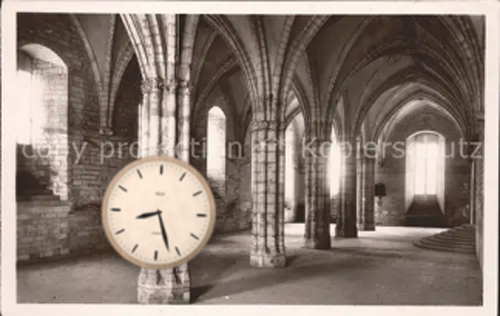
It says 8h27
